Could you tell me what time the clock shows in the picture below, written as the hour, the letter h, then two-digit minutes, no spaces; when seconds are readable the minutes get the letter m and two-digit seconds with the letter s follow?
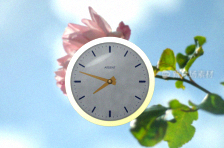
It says 7h48
